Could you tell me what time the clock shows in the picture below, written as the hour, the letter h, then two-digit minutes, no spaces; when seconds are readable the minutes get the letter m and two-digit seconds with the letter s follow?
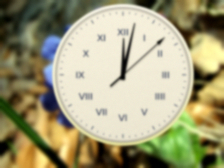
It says 12h02m08s
